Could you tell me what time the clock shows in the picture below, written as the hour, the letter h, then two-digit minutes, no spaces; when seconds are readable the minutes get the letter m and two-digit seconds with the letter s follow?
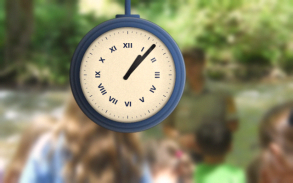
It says 1h07
